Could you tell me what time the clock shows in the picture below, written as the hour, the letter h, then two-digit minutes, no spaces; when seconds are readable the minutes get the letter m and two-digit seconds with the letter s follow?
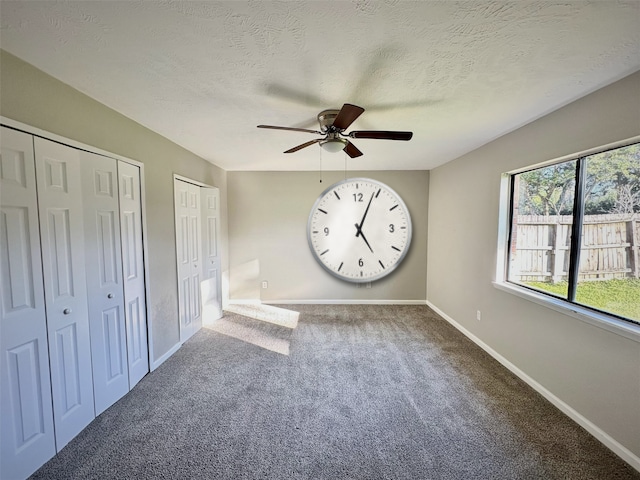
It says 5h04
